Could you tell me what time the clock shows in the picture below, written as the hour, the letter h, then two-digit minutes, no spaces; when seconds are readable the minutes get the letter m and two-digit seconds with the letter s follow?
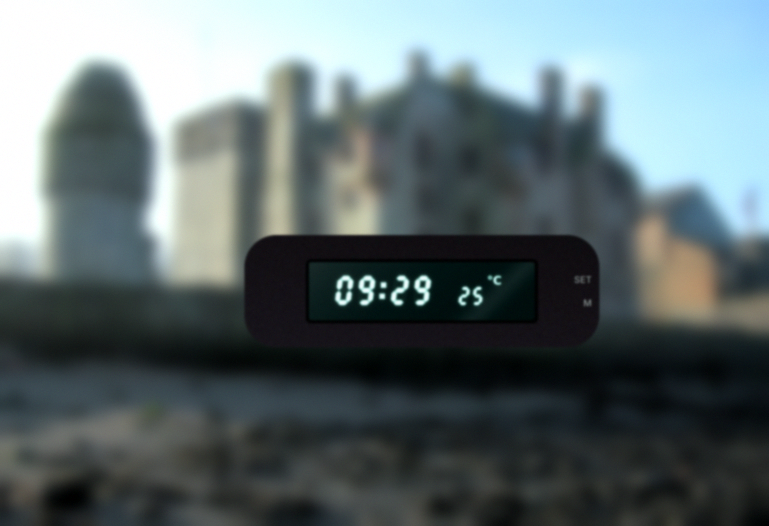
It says 9h29
